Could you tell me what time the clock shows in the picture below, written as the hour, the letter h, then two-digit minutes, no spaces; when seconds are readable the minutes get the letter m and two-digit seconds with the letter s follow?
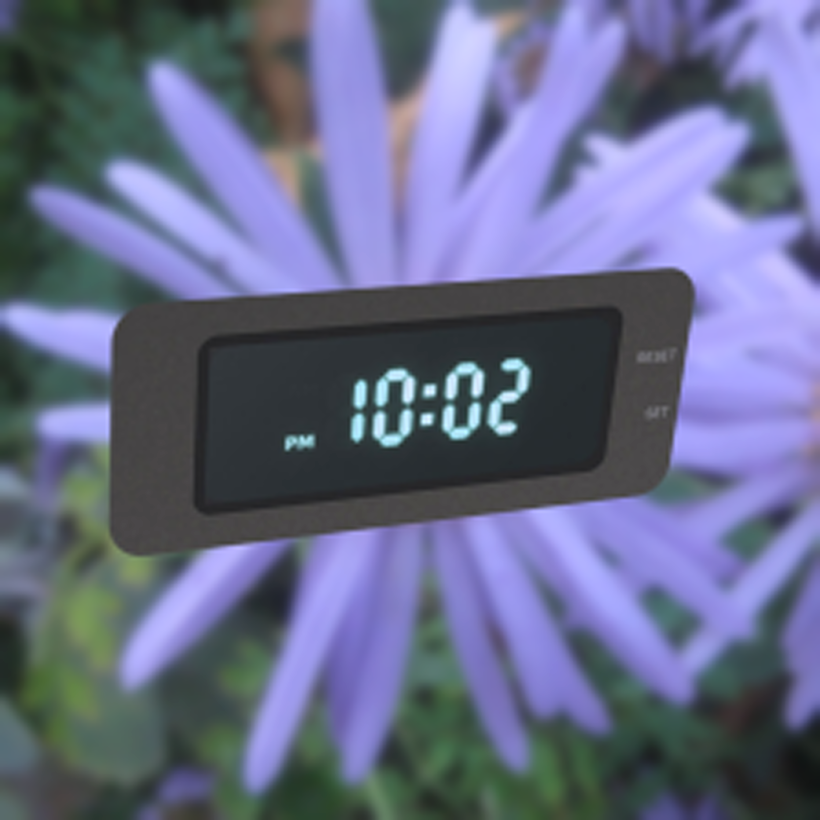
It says 10h02
